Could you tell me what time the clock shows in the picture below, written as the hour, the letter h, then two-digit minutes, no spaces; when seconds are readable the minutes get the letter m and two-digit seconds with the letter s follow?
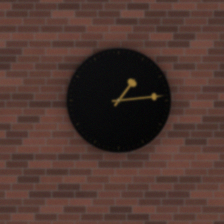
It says 1h14
